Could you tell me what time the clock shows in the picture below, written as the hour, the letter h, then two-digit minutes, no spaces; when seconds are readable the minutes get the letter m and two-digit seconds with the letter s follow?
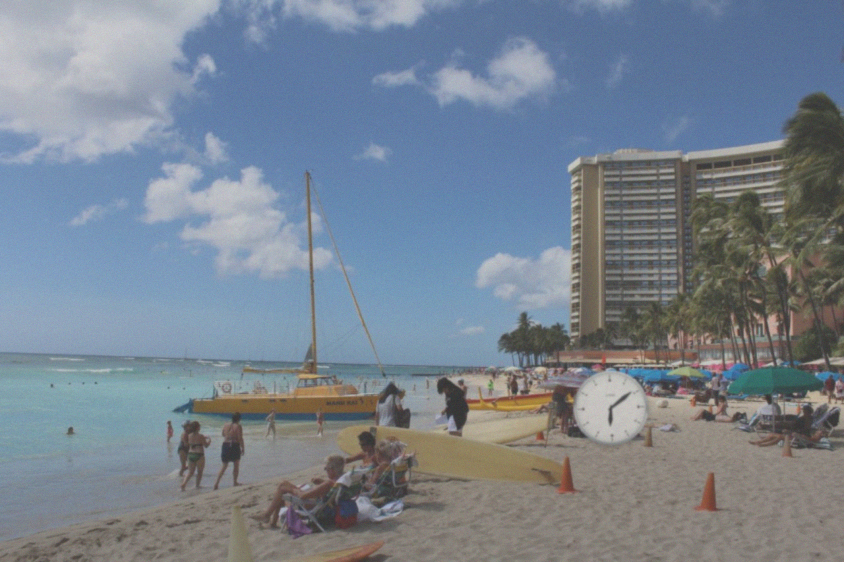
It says 6h09
